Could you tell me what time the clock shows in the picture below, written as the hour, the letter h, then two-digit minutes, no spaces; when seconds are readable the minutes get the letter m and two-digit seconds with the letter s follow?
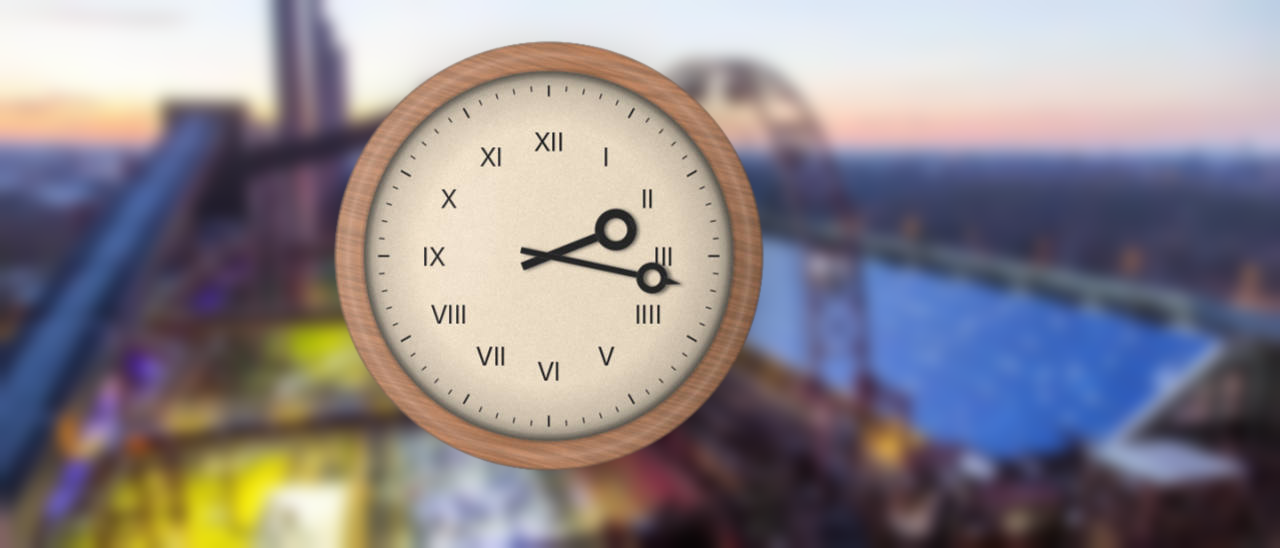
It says 2h17
